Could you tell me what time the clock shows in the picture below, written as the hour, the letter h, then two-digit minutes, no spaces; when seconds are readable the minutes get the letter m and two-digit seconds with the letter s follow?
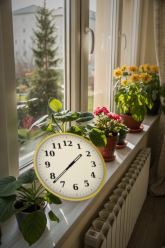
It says 1h38
